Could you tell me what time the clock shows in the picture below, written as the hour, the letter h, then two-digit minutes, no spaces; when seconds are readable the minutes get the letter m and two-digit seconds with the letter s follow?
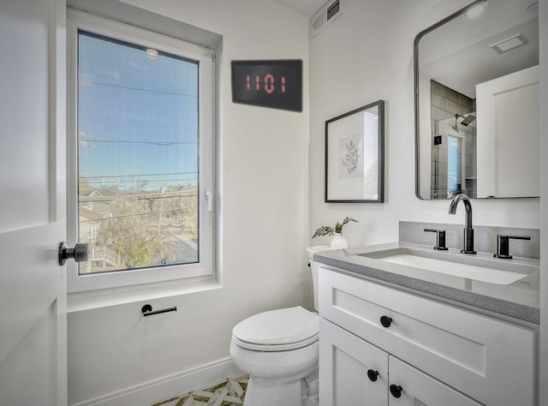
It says 11h01
